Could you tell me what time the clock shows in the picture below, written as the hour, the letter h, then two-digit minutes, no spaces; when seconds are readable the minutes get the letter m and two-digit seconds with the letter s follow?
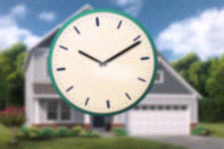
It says 10h11
